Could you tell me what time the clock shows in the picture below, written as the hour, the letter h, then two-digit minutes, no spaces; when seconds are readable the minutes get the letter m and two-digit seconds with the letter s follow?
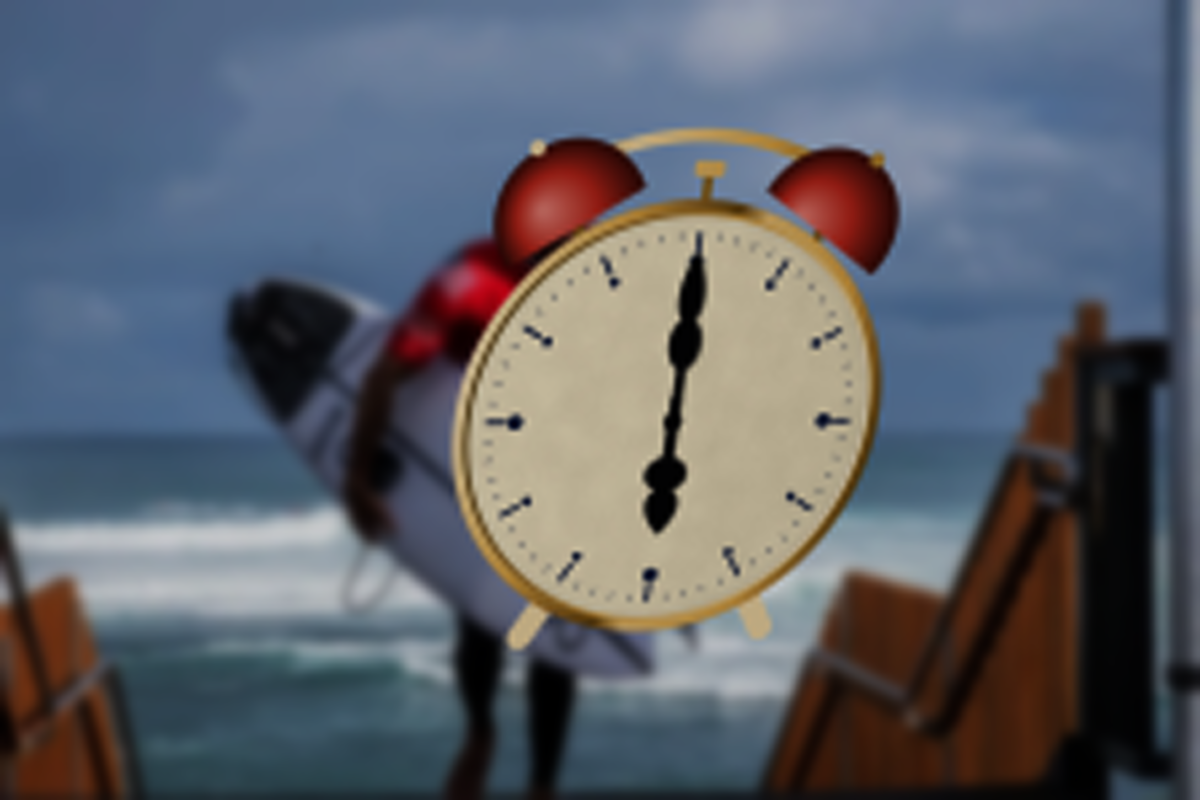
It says 6h00
